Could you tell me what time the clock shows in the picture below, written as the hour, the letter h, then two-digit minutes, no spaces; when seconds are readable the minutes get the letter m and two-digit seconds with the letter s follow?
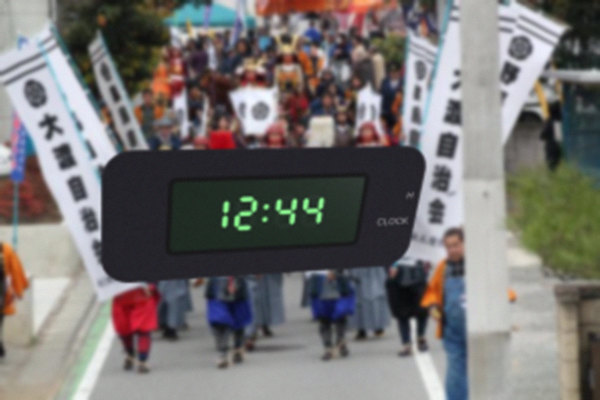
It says 12h44
